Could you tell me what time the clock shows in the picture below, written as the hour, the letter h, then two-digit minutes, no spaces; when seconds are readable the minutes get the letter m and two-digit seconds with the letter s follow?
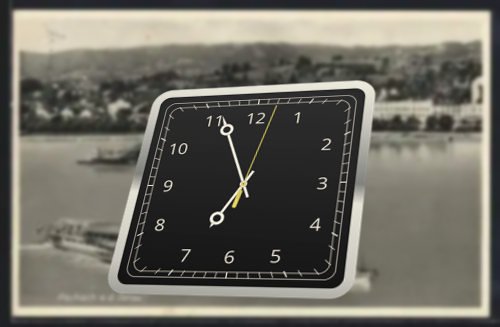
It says 6h56m02s
